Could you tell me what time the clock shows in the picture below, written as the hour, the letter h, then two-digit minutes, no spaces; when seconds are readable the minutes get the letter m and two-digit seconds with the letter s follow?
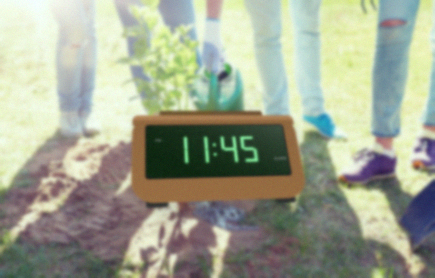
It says 11h45
